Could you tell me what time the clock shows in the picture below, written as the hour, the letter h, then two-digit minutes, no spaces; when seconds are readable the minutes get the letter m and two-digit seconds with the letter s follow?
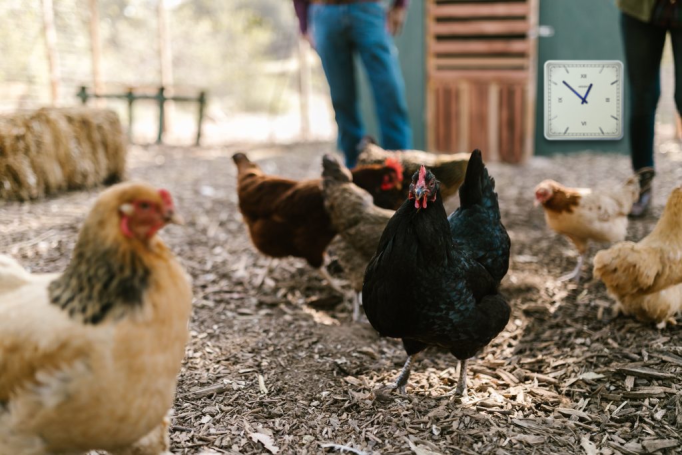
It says 12h52
